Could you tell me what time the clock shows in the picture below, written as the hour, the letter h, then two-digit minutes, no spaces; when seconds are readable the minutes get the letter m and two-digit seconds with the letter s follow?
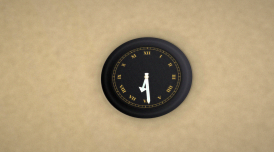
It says 6h29
